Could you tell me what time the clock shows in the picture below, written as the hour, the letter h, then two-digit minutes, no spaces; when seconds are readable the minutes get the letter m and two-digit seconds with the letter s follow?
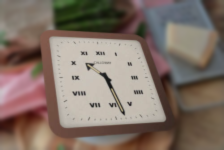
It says 10h28
